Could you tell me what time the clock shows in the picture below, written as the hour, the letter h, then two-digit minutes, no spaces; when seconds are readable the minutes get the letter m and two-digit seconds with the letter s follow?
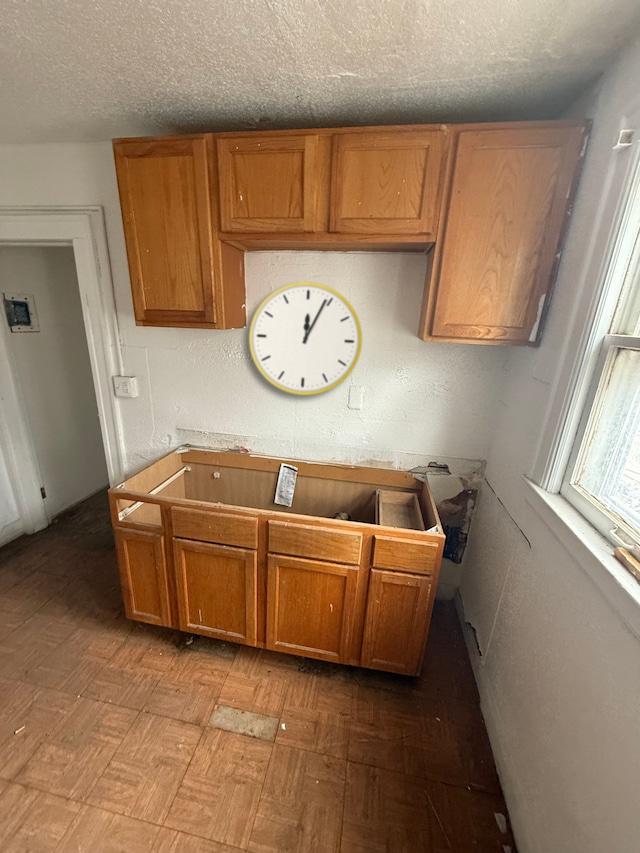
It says 12h04
